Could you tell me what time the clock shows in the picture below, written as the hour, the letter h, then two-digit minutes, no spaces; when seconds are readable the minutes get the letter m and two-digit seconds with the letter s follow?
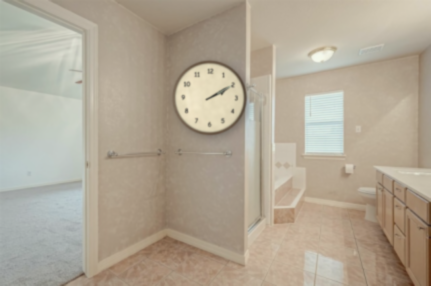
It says 2h10
